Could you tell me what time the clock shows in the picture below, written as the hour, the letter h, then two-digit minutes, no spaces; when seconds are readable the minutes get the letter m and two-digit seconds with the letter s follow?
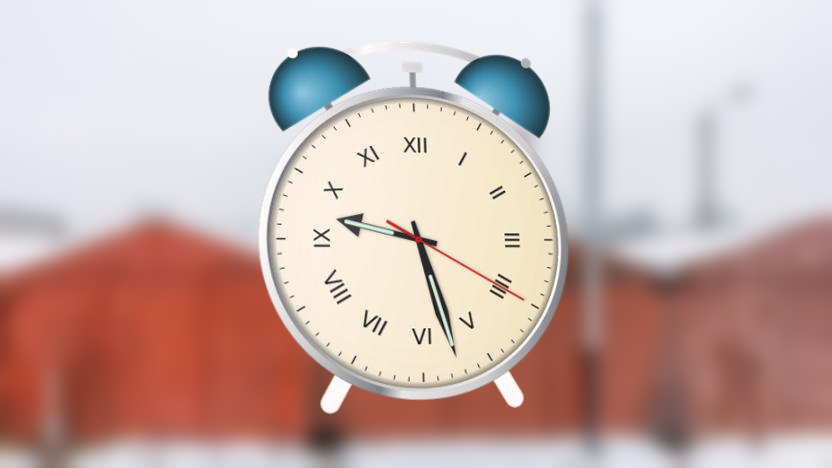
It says 9h27m20s
